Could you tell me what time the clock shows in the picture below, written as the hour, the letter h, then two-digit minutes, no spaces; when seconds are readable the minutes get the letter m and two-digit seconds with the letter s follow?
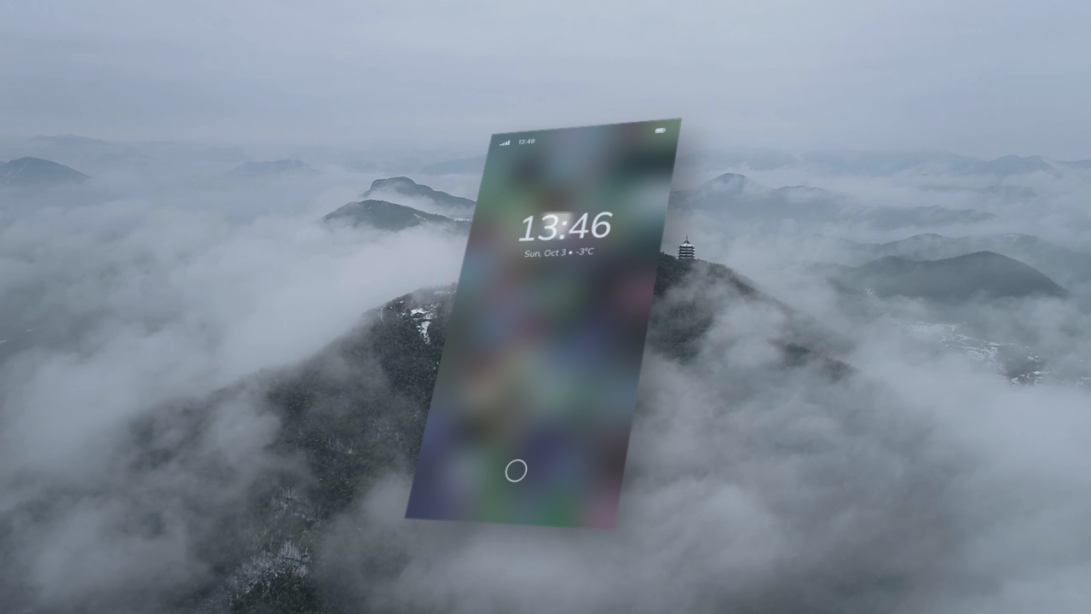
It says 13h46
